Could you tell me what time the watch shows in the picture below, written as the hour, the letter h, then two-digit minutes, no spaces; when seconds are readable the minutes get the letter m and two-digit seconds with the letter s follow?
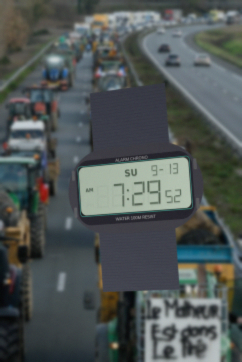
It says 7h29m52s
